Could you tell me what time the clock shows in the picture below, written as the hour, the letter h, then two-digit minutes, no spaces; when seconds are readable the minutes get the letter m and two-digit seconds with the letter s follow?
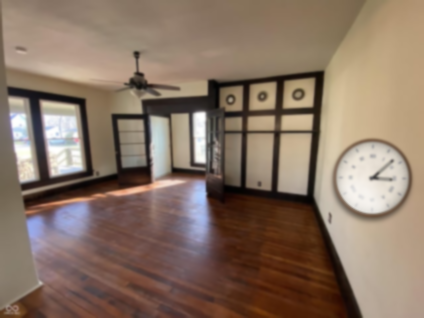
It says 3h08
